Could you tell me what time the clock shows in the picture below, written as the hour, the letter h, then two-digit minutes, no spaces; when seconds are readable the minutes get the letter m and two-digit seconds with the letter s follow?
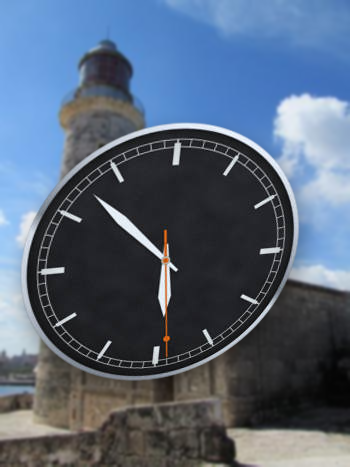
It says 5h52m29s
